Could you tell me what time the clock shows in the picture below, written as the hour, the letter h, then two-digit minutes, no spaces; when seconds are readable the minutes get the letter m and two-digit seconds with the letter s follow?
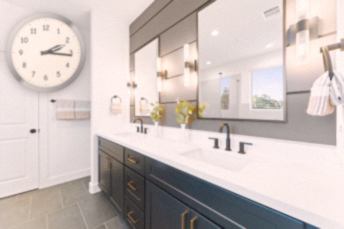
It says 2h16
